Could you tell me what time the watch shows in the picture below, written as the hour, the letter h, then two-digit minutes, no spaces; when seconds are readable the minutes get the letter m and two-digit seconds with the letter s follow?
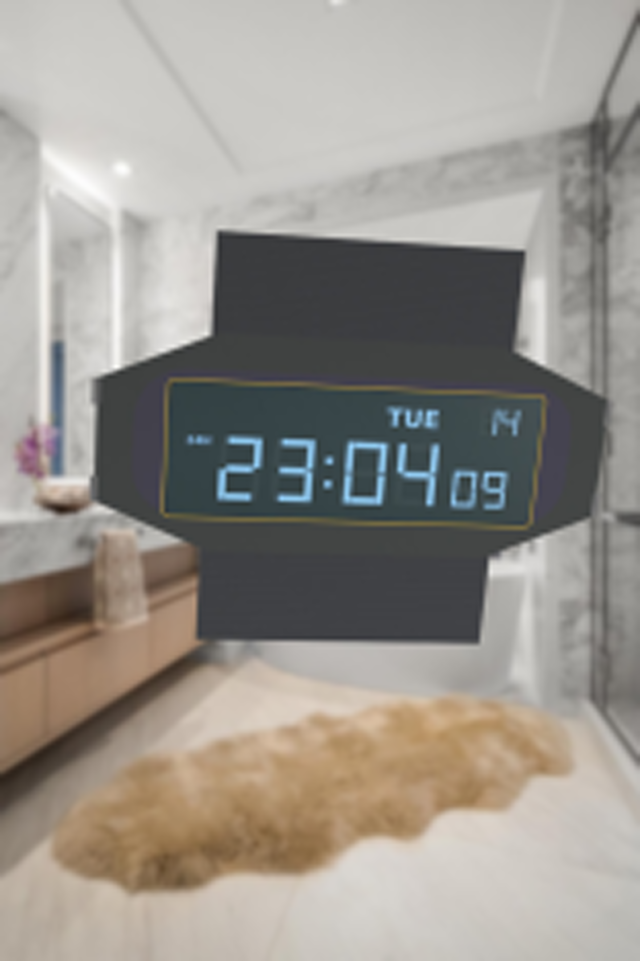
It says 23h04m09s
